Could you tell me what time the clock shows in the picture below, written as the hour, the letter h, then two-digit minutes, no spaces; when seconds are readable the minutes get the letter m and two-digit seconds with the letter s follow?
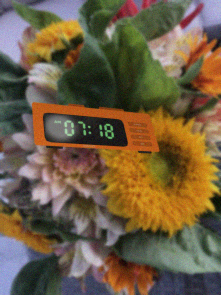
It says 7h18
